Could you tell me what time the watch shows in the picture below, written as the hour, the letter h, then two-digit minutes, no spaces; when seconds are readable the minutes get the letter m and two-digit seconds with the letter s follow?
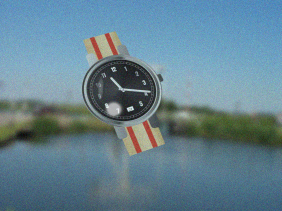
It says 11h19
